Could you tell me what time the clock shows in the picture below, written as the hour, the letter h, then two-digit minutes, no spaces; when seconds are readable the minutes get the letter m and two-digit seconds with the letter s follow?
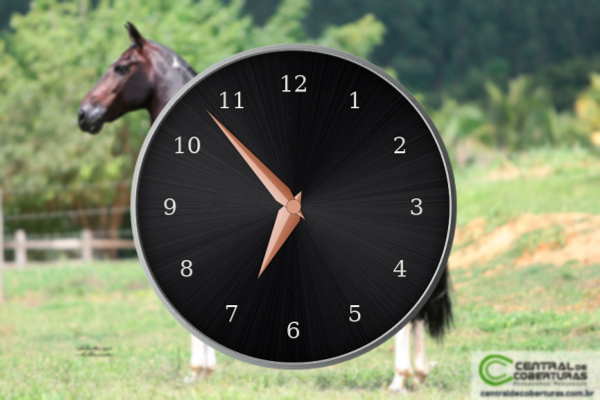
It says 6h53
